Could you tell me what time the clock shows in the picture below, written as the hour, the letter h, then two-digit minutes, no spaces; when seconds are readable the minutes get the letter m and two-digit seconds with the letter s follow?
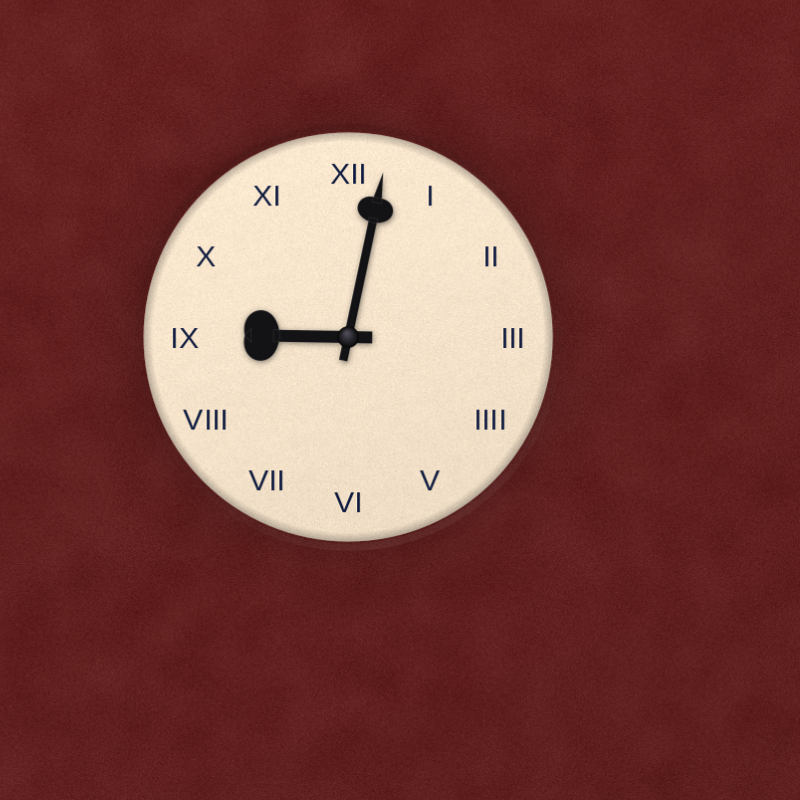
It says 9h02
